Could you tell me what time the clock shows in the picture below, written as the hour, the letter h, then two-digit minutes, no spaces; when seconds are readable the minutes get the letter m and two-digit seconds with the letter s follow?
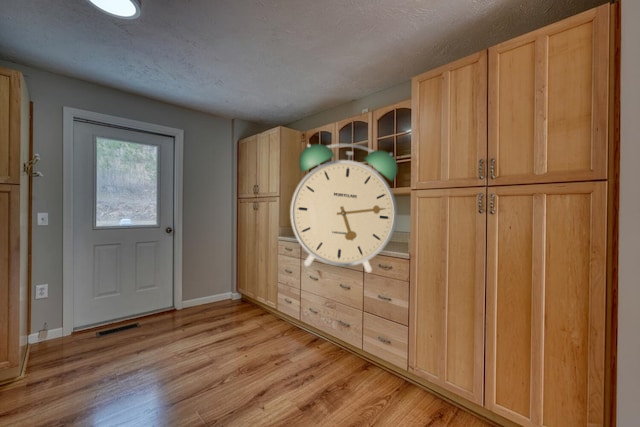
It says 5h13
